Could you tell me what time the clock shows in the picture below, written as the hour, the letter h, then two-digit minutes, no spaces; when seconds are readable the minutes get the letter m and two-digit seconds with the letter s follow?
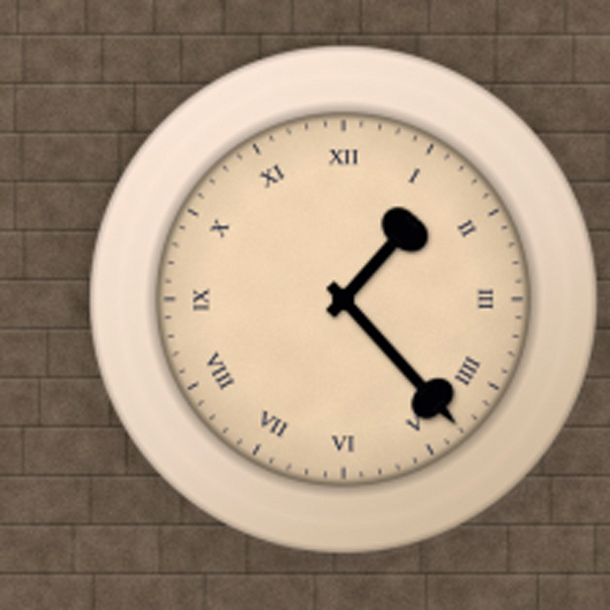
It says 1h23
